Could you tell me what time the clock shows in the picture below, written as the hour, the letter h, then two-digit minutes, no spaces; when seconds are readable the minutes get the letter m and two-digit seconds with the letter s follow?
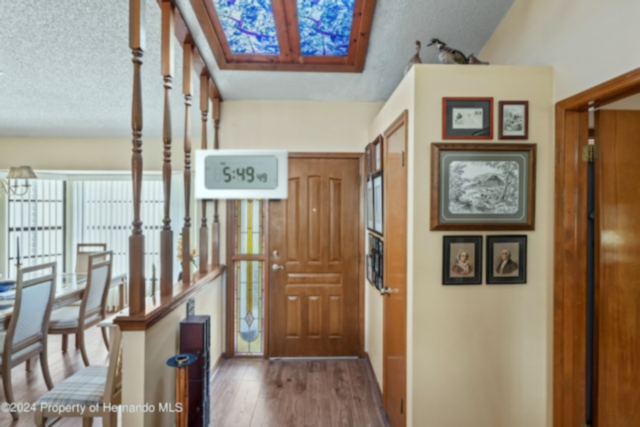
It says 5h49
